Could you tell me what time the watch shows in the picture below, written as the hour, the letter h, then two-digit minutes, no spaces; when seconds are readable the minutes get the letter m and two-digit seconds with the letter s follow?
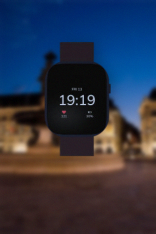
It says 19h19
